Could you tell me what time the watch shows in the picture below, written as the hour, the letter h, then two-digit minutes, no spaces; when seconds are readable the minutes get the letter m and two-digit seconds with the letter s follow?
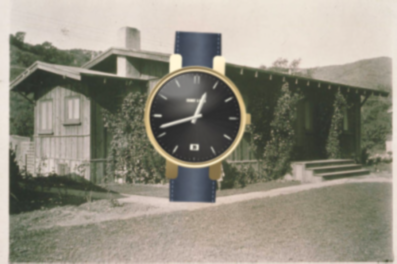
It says 12h42
